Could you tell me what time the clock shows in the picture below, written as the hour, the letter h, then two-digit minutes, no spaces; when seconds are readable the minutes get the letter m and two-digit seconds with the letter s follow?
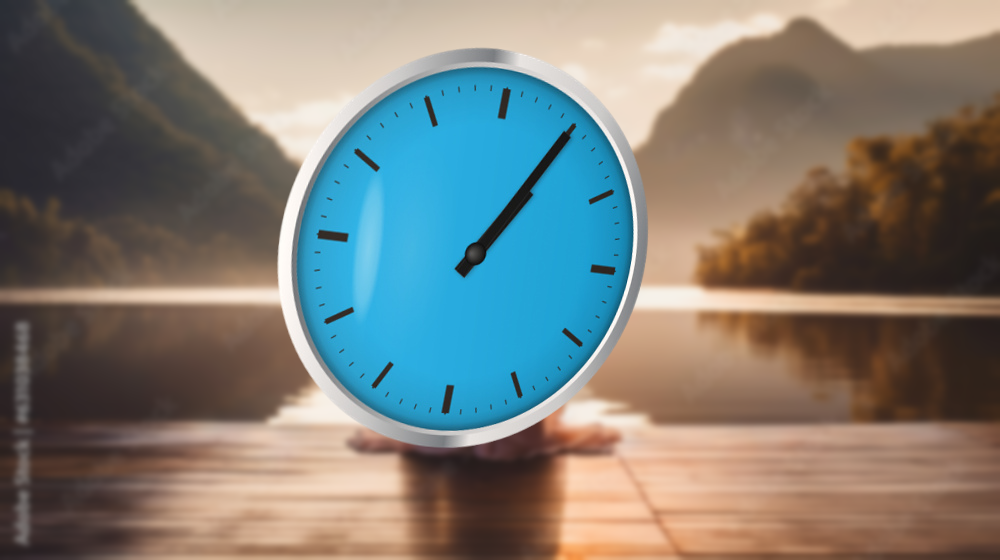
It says 1h05
